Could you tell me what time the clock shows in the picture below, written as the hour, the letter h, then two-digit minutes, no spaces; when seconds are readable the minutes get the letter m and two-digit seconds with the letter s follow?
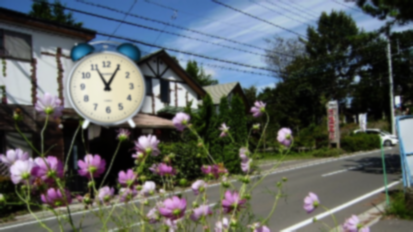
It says 11h05
